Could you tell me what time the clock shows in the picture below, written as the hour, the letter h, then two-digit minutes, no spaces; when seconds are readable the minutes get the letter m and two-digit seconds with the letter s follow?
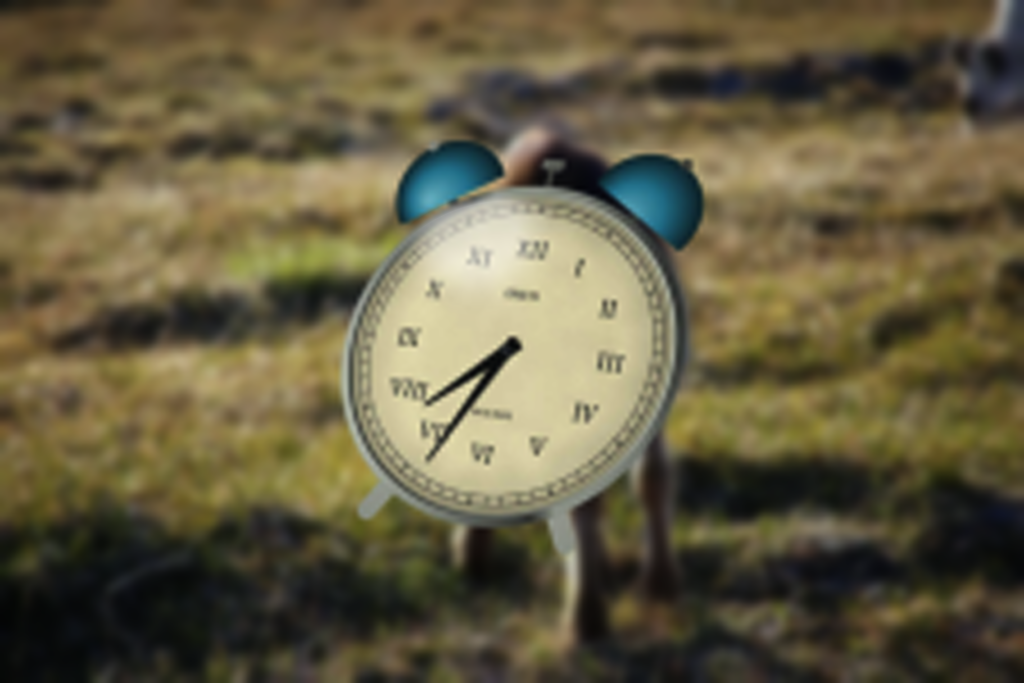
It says 7h34
